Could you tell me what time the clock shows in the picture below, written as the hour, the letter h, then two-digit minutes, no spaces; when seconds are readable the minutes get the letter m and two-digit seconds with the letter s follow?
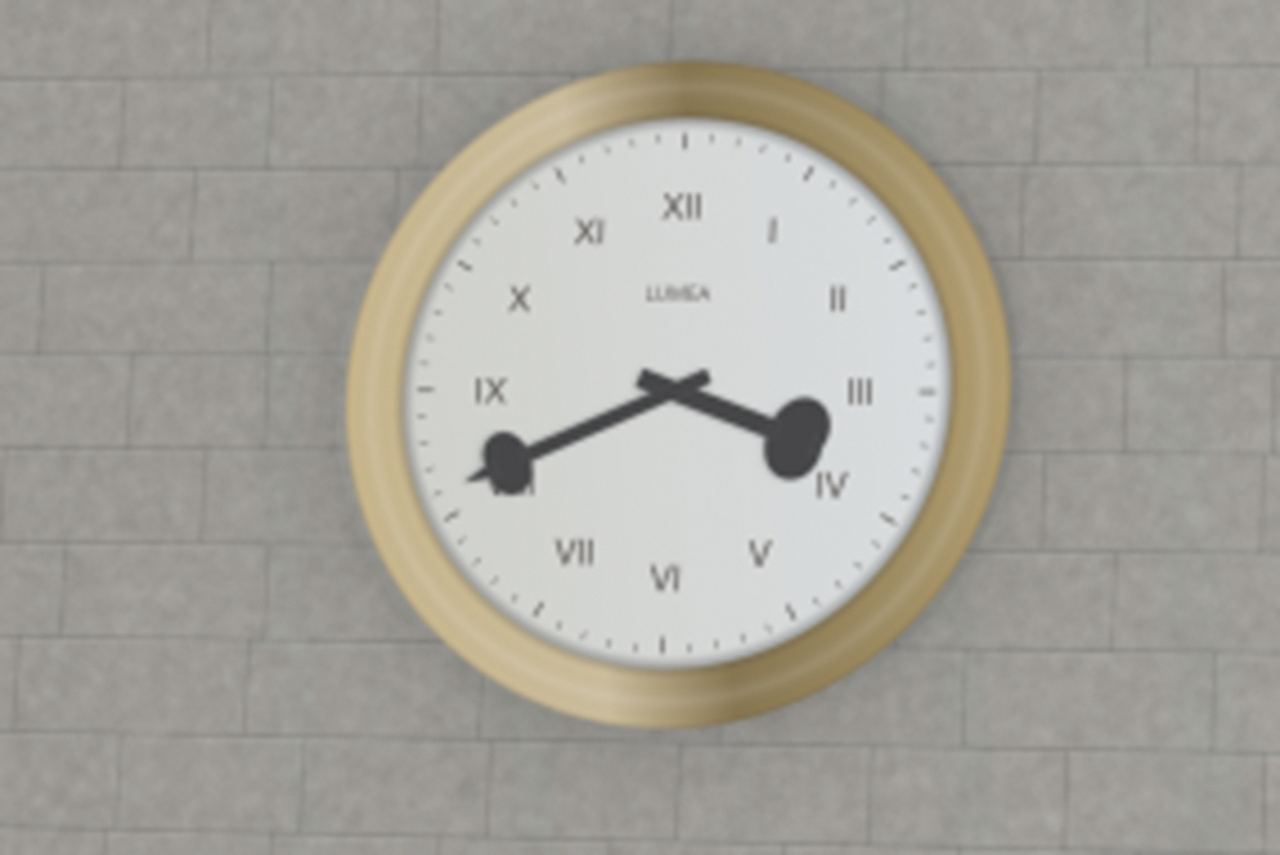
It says 3h41
